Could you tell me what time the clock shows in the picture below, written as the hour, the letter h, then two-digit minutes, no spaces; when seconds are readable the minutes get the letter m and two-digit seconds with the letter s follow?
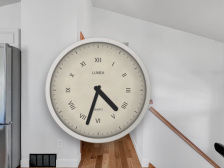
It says 4h33
